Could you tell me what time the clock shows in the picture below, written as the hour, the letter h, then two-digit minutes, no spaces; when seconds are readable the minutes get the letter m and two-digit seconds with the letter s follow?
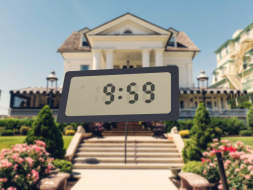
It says 9h59
